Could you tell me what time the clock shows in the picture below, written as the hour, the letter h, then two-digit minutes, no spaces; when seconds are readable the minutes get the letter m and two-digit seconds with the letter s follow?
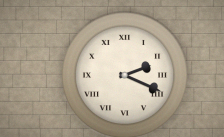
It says 2h19
